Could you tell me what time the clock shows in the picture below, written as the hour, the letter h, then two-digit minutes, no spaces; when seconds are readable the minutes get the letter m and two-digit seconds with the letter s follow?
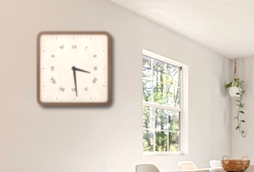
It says 3h29
